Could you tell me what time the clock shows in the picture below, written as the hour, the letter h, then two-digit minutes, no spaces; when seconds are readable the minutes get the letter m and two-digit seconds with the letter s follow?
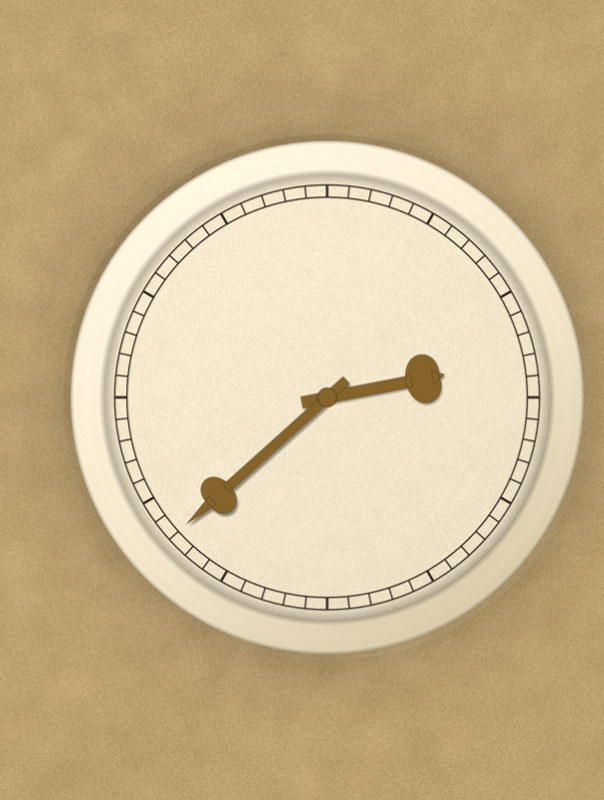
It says 2h38
